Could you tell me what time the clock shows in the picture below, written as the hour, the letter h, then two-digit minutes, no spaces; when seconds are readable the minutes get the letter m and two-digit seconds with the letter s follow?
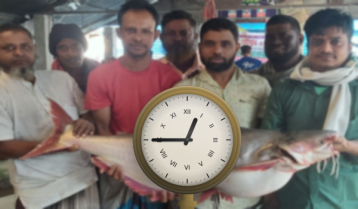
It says 12h45
